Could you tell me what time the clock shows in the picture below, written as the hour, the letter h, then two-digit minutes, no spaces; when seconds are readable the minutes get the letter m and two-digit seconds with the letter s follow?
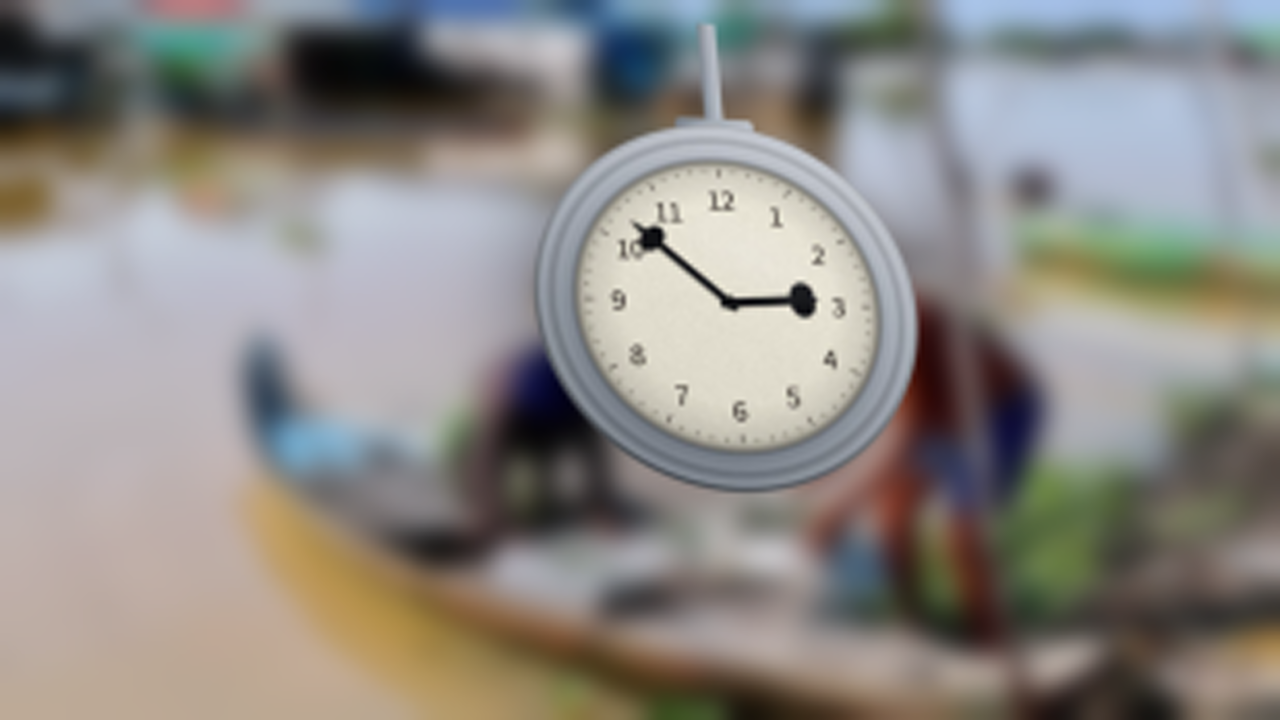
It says 2h52
